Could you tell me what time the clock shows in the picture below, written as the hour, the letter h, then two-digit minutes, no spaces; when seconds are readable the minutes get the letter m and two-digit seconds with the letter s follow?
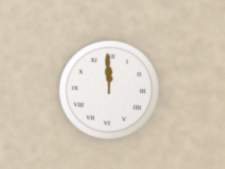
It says 11h59
